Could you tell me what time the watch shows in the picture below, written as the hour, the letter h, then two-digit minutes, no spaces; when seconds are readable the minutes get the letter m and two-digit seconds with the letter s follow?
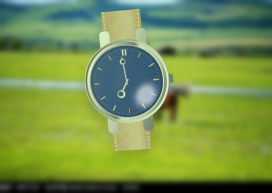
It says 6h59
